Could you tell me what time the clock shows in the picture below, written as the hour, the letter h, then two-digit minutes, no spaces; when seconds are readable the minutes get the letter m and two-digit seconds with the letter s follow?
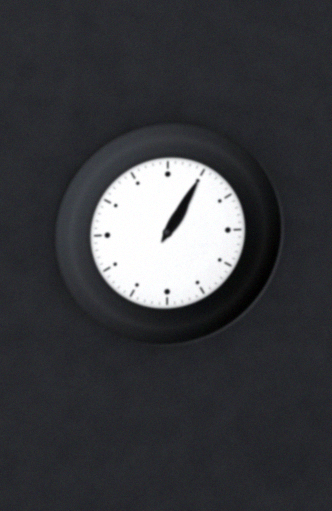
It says 1h05
